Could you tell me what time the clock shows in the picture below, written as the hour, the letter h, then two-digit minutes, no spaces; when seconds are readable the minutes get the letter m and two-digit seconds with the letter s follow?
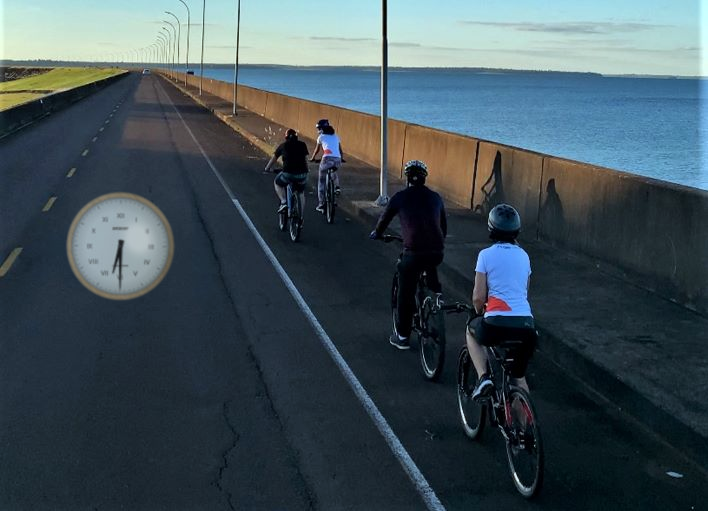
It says 6h30
